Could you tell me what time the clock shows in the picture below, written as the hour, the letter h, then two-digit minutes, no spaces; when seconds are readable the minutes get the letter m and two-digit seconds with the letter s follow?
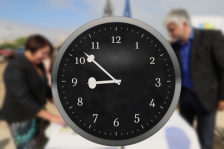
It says 8h52
